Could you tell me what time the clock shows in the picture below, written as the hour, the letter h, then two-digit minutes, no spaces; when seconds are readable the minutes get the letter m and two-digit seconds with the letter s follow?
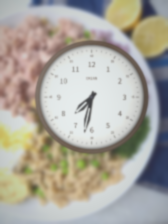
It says 7h32
